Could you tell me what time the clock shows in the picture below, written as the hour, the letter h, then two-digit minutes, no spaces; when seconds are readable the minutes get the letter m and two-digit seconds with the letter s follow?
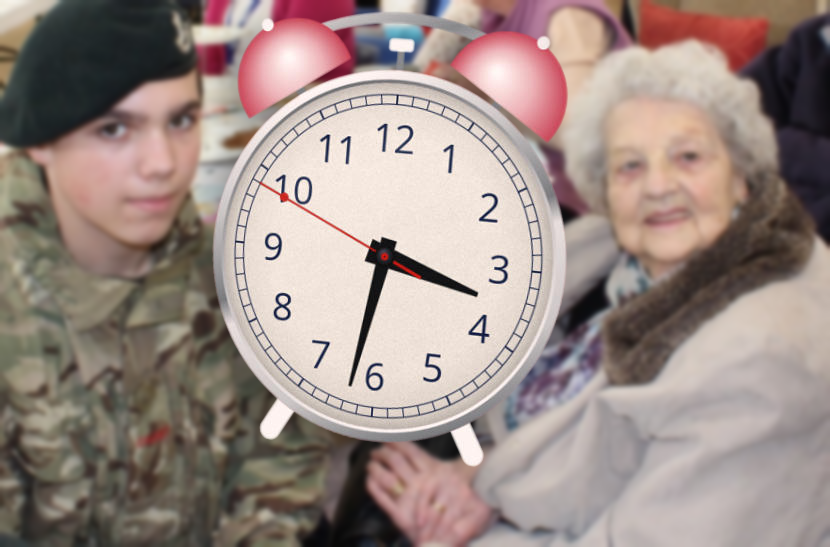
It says 3h31m49s
